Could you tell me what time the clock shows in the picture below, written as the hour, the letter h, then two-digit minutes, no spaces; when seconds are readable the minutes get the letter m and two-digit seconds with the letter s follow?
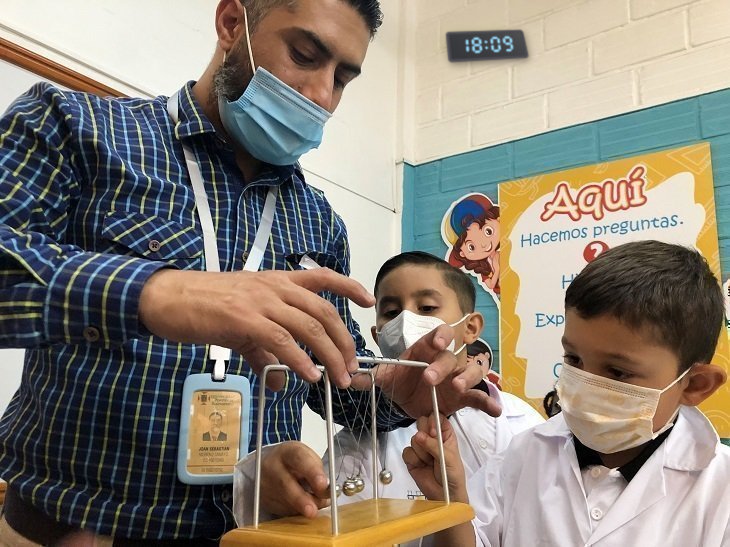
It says 18h09
